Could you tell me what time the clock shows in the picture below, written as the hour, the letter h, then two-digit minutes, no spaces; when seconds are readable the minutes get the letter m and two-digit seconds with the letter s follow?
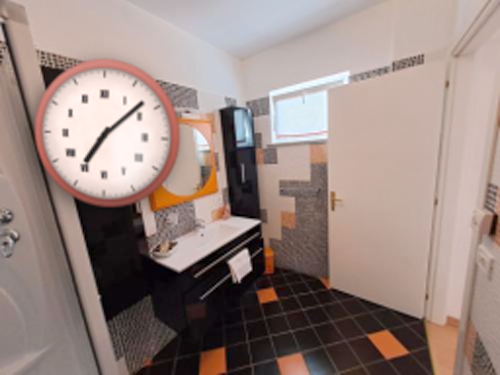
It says 7h08
